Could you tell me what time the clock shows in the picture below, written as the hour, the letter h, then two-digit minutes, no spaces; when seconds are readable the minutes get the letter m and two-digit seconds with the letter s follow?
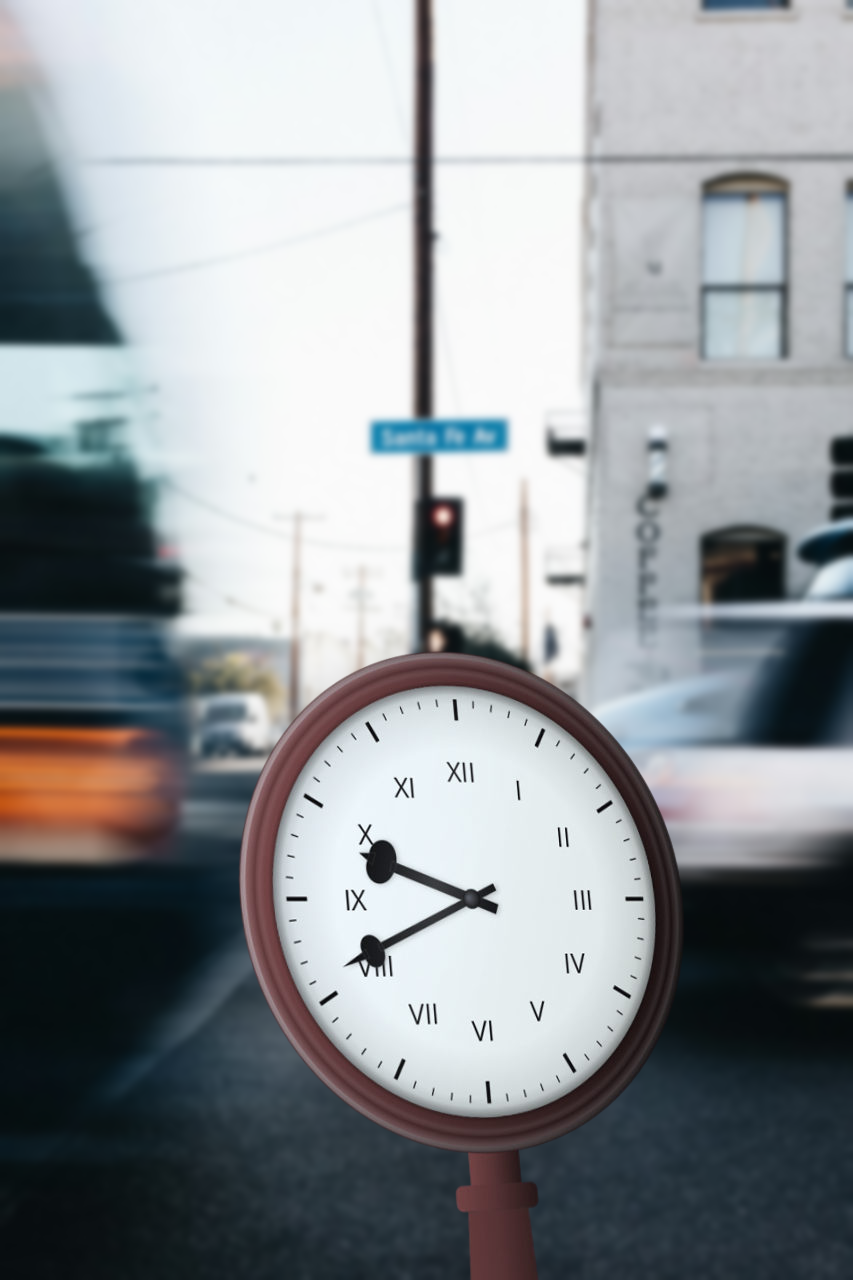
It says 9h41
